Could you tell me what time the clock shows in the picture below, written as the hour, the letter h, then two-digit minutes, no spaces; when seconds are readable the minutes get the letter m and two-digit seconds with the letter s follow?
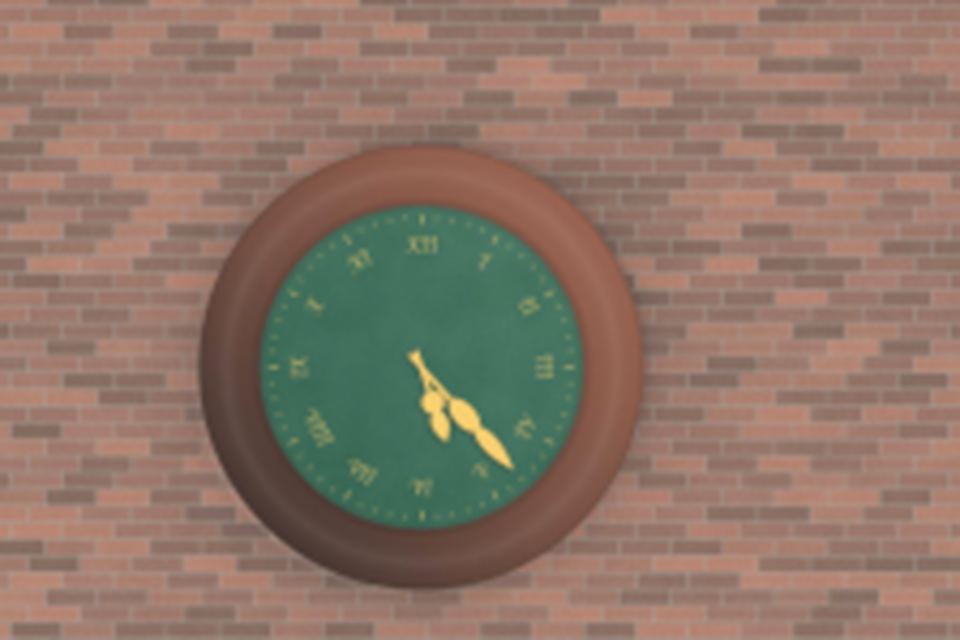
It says 5h23
